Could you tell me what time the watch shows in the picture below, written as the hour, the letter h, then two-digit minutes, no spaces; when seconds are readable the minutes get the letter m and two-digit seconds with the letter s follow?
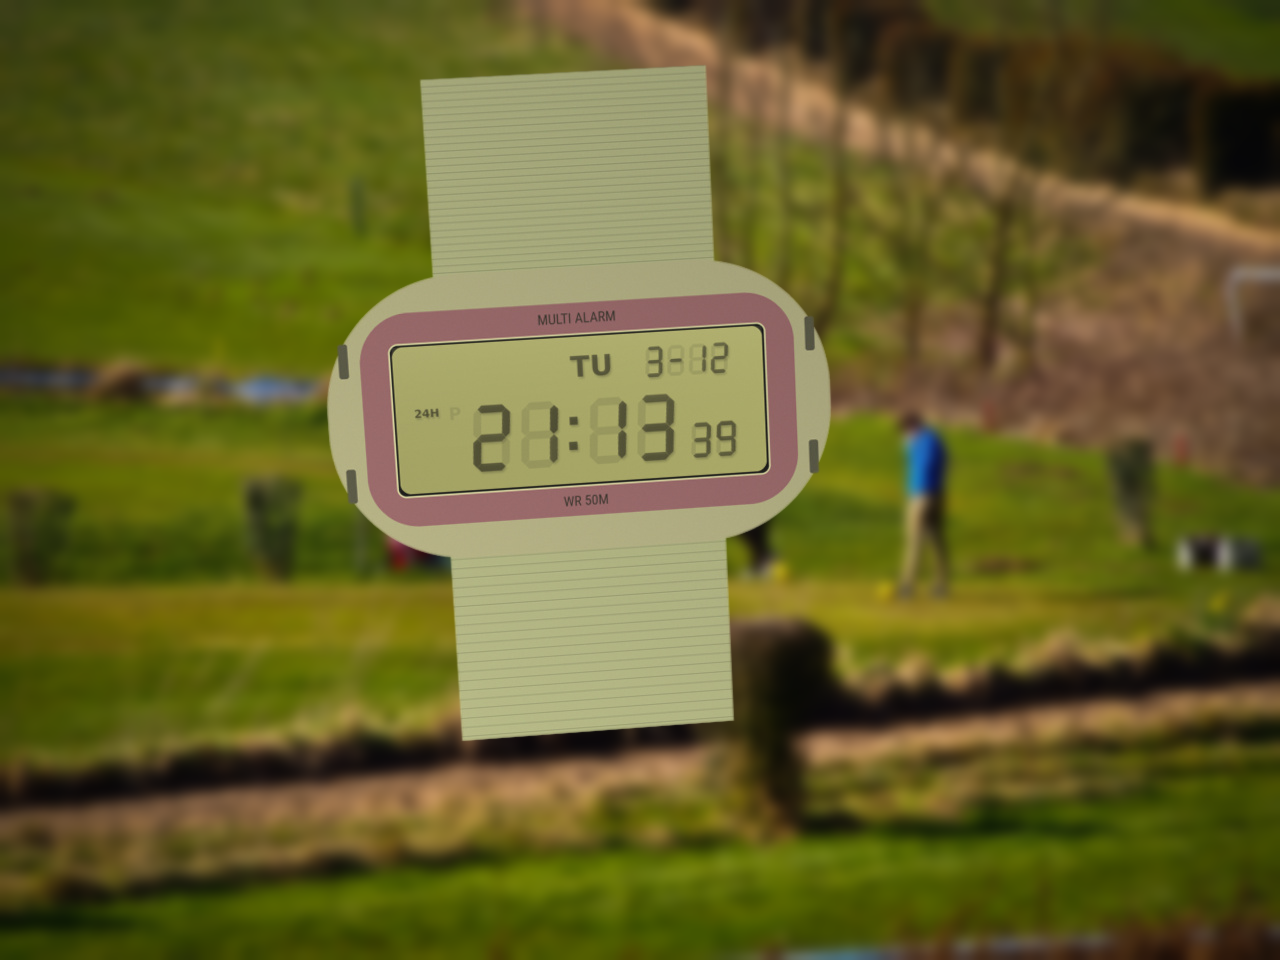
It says 21h13m39s
